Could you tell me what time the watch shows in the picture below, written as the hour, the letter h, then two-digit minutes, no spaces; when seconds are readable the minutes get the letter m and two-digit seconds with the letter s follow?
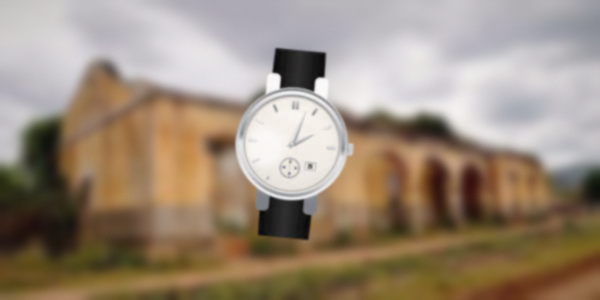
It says 2h03
